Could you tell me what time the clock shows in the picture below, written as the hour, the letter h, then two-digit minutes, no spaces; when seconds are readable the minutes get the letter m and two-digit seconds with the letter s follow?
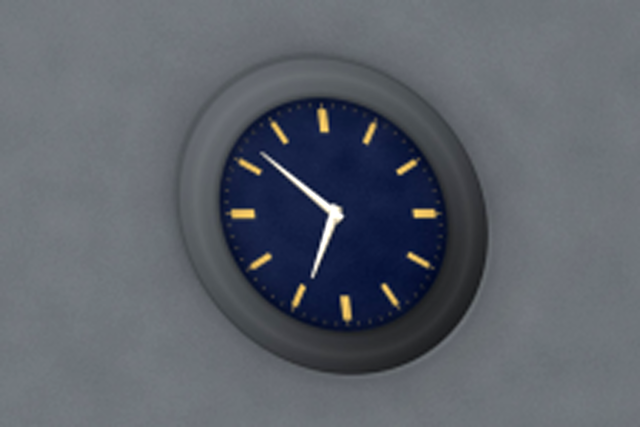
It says 6h52
